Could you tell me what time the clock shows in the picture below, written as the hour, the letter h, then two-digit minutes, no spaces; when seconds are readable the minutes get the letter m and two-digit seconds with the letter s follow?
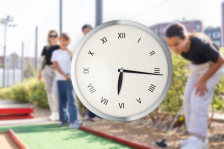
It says 6h16
